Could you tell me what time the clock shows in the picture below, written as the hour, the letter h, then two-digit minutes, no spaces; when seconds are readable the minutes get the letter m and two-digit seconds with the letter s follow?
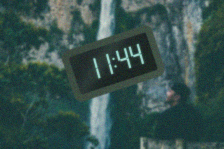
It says 11h44
